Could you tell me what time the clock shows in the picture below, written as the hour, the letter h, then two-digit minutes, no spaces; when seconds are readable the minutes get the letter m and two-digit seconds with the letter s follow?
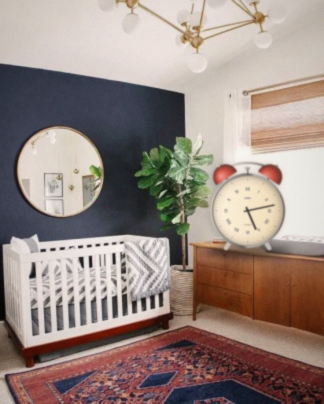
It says 5h13
